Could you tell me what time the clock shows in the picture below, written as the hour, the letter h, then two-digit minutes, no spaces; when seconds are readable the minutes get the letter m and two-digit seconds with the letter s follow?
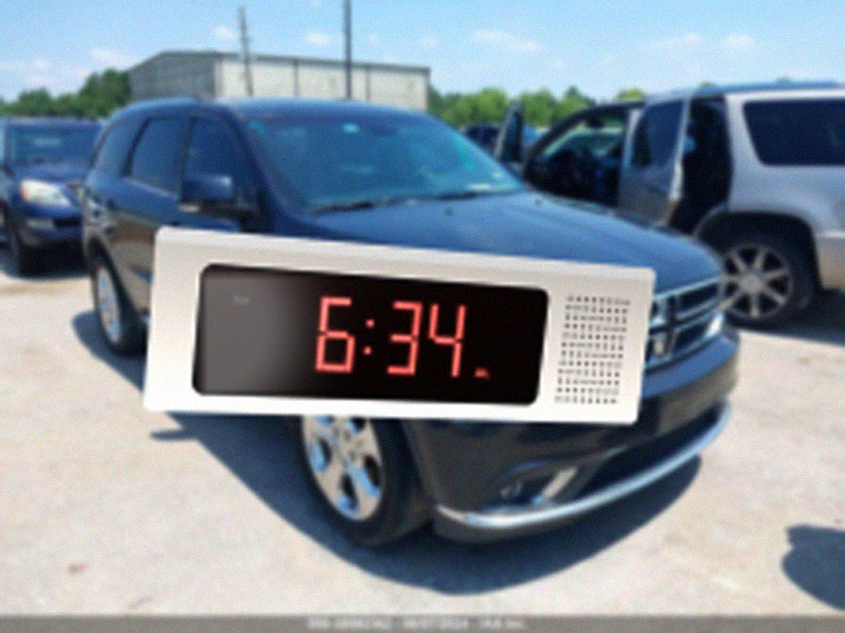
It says 6h34
